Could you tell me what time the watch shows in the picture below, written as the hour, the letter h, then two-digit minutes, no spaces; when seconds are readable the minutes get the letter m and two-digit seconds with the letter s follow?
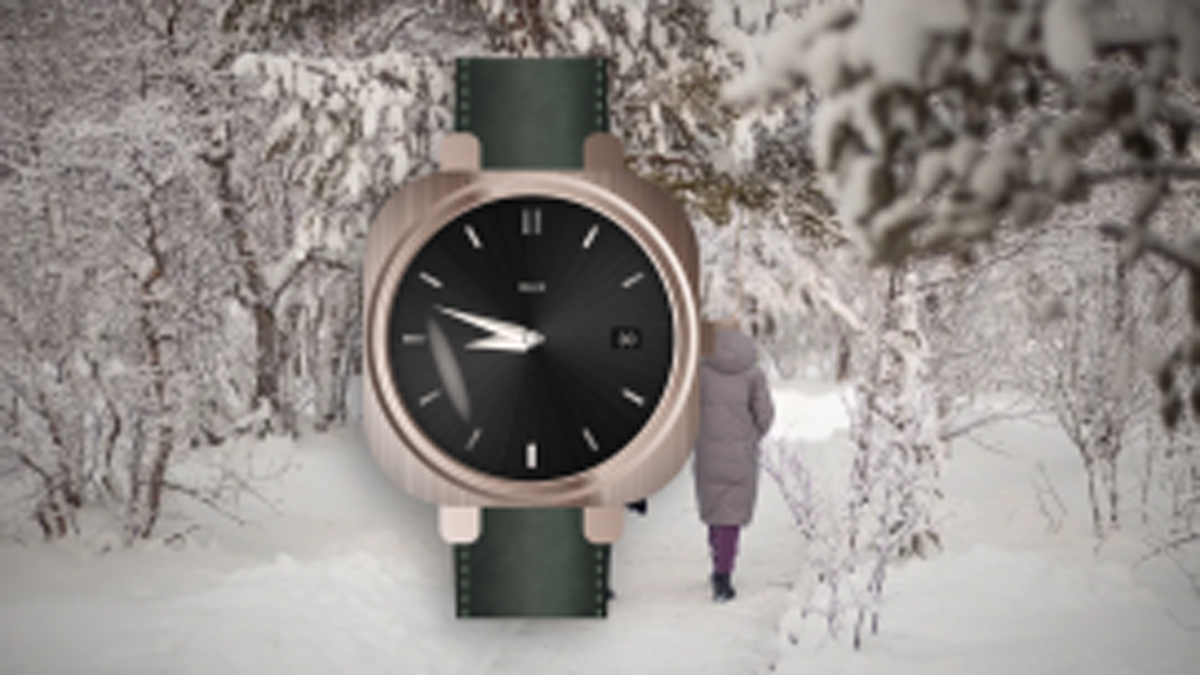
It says 8h48
